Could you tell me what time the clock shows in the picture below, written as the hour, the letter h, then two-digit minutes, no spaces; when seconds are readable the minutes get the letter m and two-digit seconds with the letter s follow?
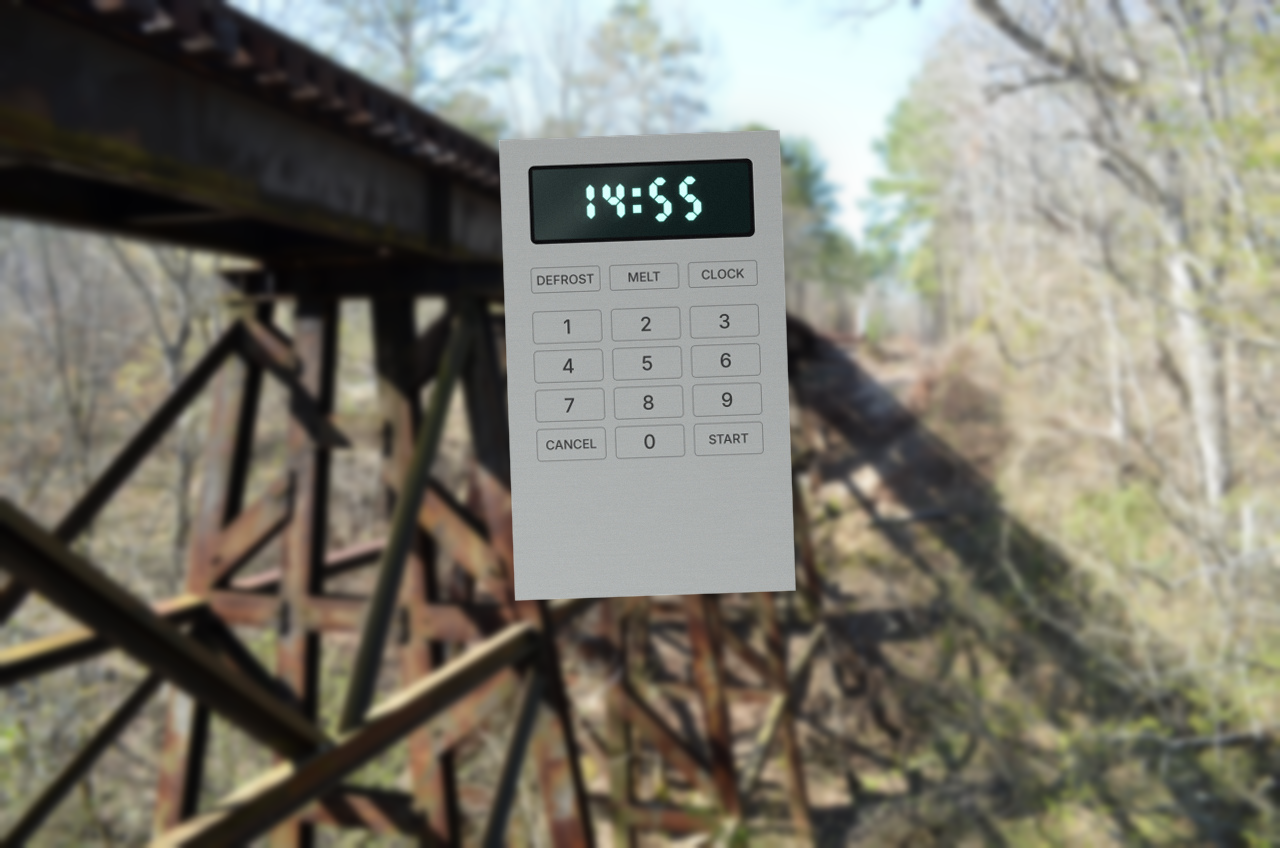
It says 14h55
